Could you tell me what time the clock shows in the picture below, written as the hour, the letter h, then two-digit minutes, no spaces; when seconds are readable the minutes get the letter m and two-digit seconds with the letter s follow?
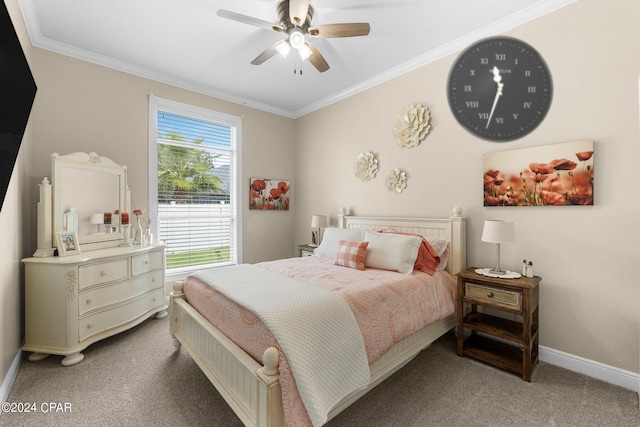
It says 11h33
